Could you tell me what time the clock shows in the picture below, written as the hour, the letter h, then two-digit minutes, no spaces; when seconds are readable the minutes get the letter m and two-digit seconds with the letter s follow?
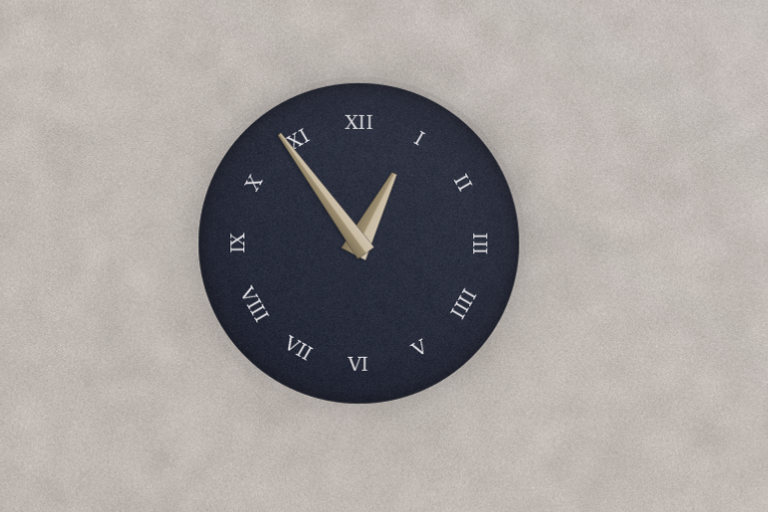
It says 12h54
